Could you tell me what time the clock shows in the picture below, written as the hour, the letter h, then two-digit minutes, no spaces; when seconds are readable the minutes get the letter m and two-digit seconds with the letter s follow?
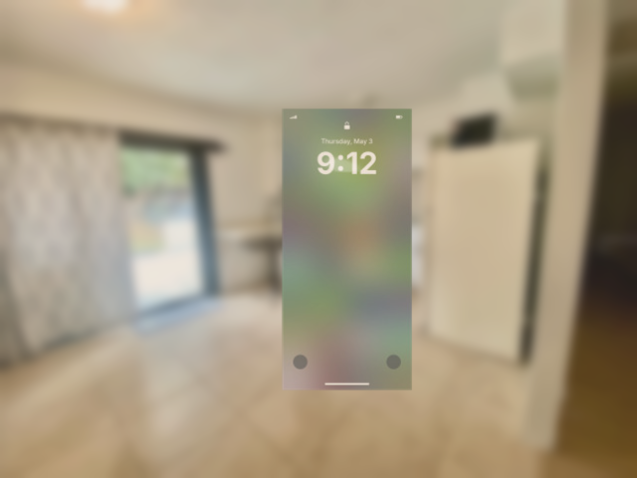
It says 9h12
